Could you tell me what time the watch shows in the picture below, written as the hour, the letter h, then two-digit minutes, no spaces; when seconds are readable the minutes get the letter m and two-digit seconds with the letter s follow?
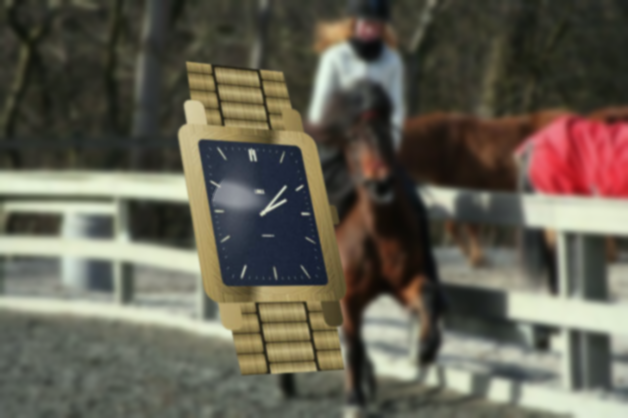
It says 2h08
